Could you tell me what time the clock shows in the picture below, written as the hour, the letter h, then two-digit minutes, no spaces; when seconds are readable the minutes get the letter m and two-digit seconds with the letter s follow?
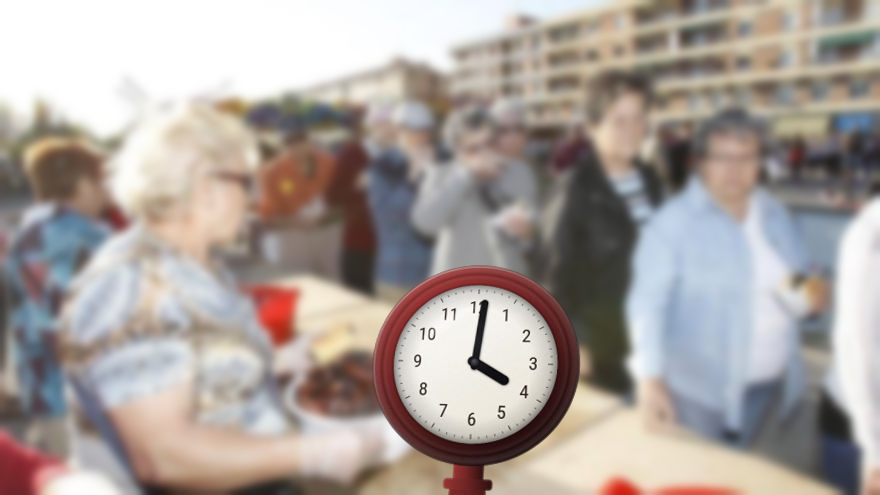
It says 4h01
